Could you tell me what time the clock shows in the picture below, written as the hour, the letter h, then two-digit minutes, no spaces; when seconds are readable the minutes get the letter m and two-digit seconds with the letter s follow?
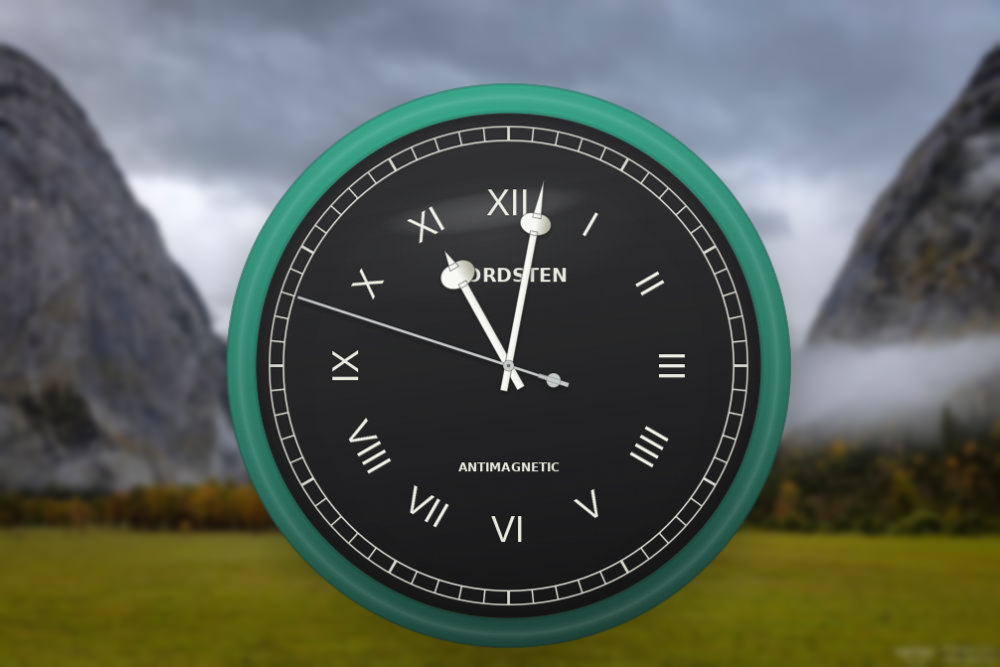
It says 11h01m48s
